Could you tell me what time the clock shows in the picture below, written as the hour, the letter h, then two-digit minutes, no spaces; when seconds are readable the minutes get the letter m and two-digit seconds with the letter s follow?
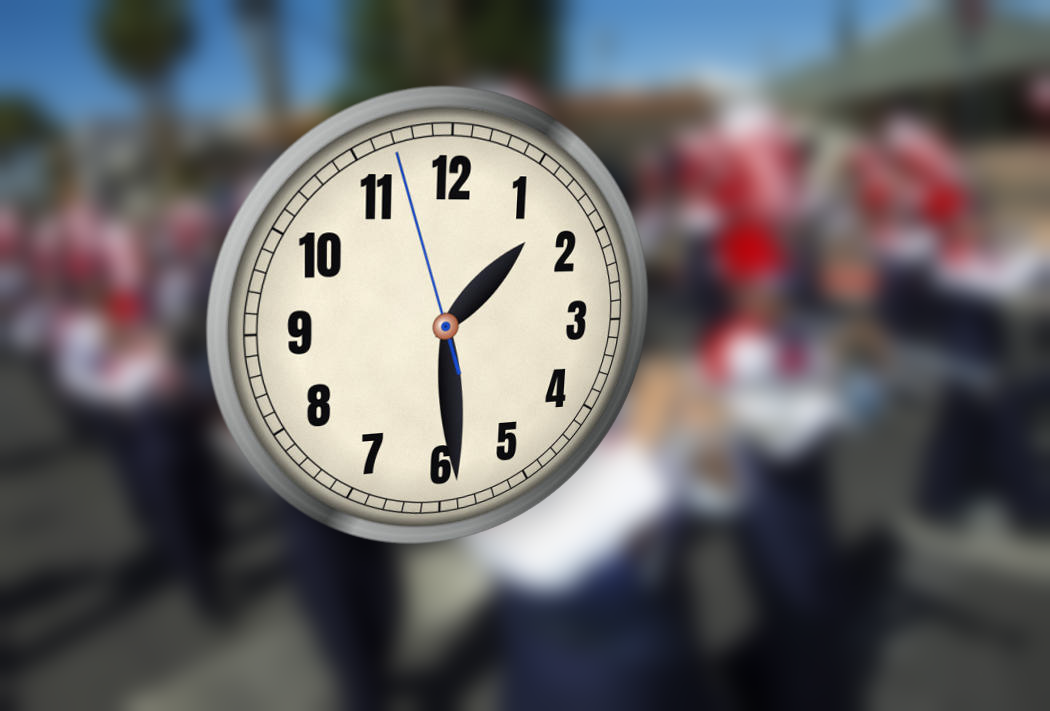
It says 1h28m57s
